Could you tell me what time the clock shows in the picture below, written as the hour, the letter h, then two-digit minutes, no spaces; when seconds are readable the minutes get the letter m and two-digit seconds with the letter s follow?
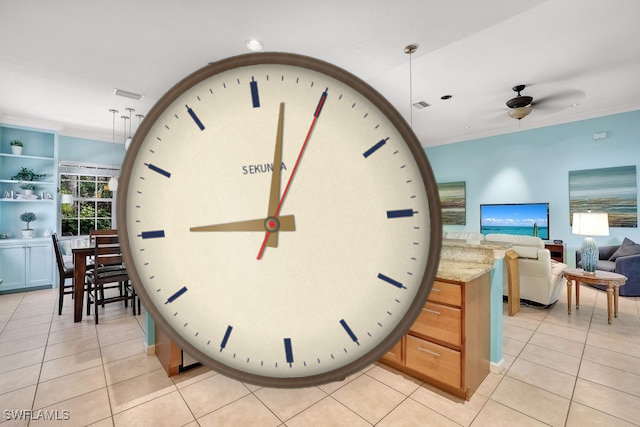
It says 9h02m05s
